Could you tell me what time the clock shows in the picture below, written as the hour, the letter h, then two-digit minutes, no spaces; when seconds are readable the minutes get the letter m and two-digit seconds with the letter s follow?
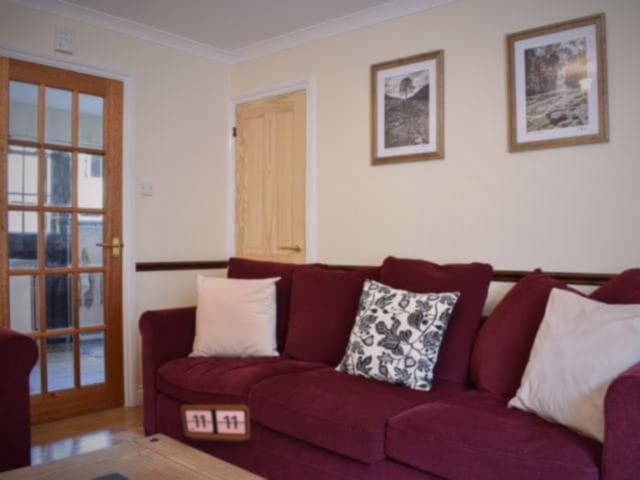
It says 11h11
